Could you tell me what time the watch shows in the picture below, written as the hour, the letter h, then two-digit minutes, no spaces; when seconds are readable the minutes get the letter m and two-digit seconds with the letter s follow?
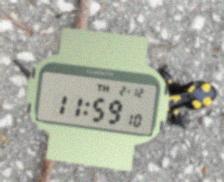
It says 11h59m10s
